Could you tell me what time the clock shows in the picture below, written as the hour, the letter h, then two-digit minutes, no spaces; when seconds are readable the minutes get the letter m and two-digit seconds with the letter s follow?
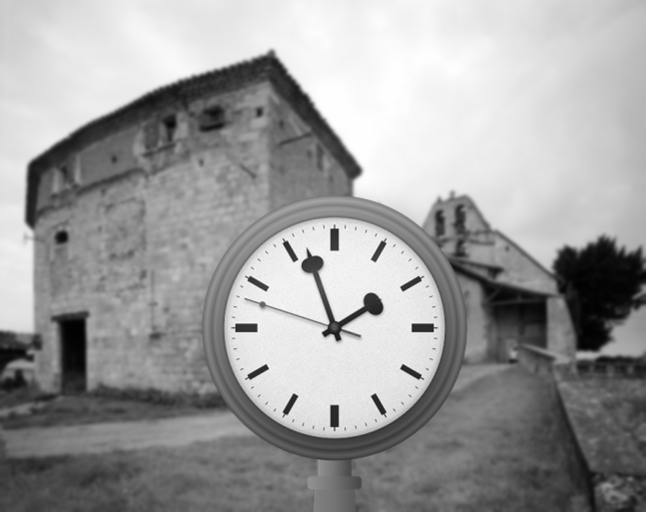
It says 1h56m48s
